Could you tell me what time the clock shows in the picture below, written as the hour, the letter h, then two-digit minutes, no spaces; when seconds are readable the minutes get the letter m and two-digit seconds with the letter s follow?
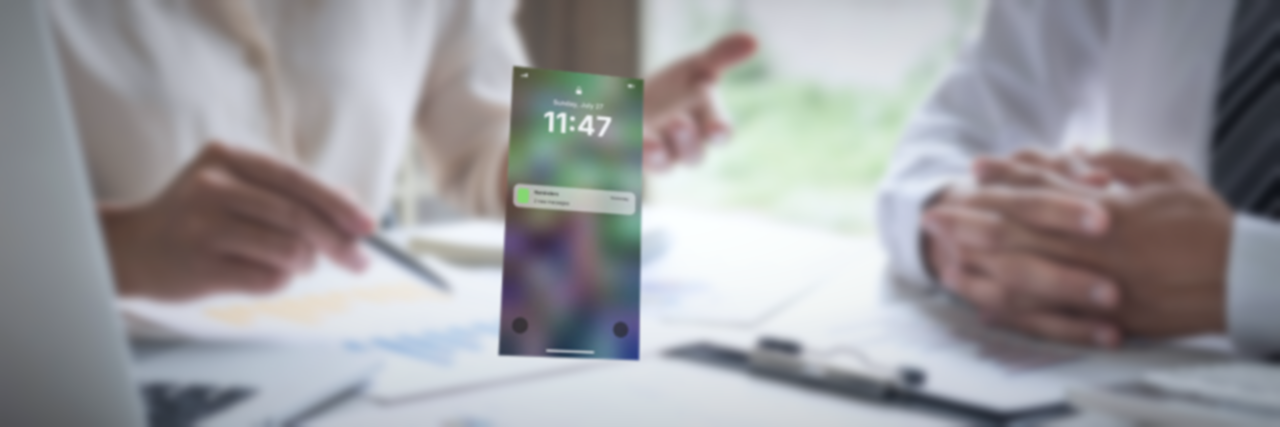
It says 11h47
